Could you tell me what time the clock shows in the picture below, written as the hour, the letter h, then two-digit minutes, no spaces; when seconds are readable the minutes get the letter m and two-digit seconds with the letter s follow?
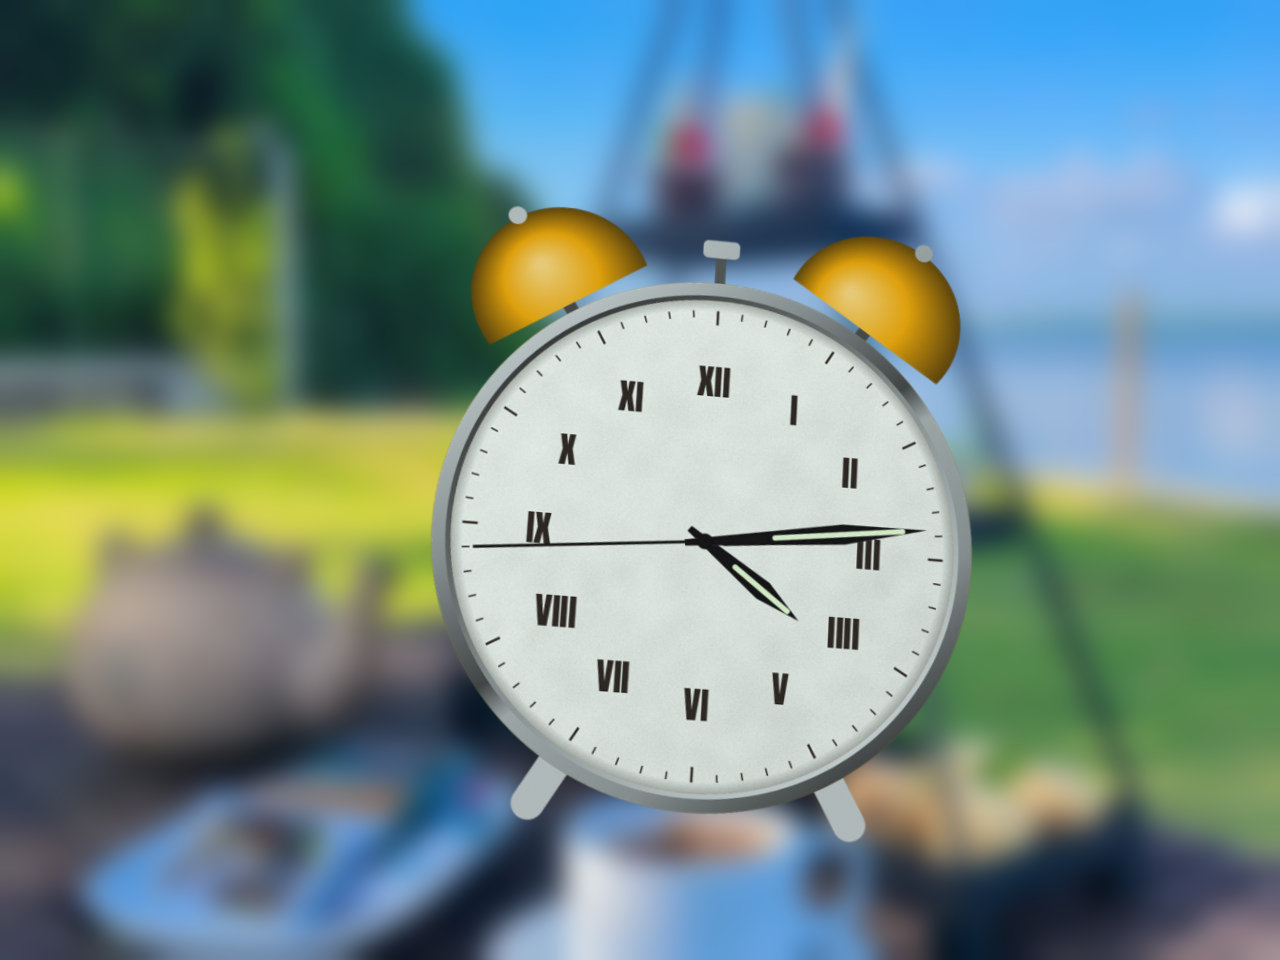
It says 4h13m44s
